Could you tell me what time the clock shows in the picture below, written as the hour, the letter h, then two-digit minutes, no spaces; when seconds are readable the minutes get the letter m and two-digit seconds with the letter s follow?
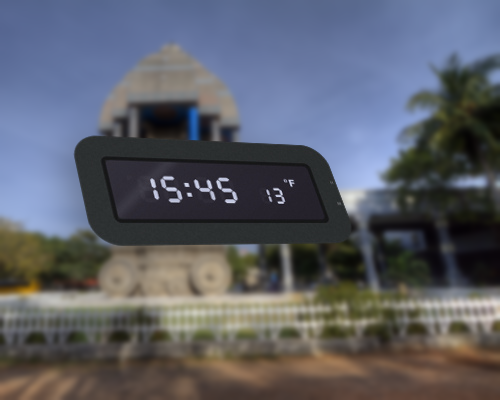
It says 15h45
